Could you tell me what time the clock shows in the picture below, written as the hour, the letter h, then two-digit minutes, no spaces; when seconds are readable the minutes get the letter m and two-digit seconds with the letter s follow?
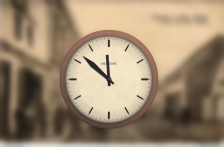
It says 11h52
